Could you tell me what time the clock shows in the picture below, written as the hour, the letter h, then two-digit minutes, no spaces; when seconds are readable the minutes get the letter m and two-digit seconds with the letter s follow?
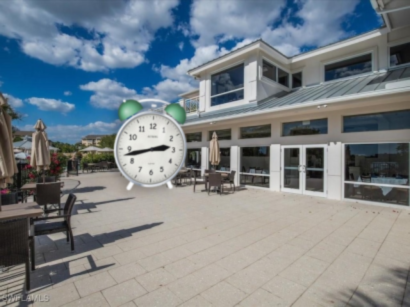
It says 2h43
